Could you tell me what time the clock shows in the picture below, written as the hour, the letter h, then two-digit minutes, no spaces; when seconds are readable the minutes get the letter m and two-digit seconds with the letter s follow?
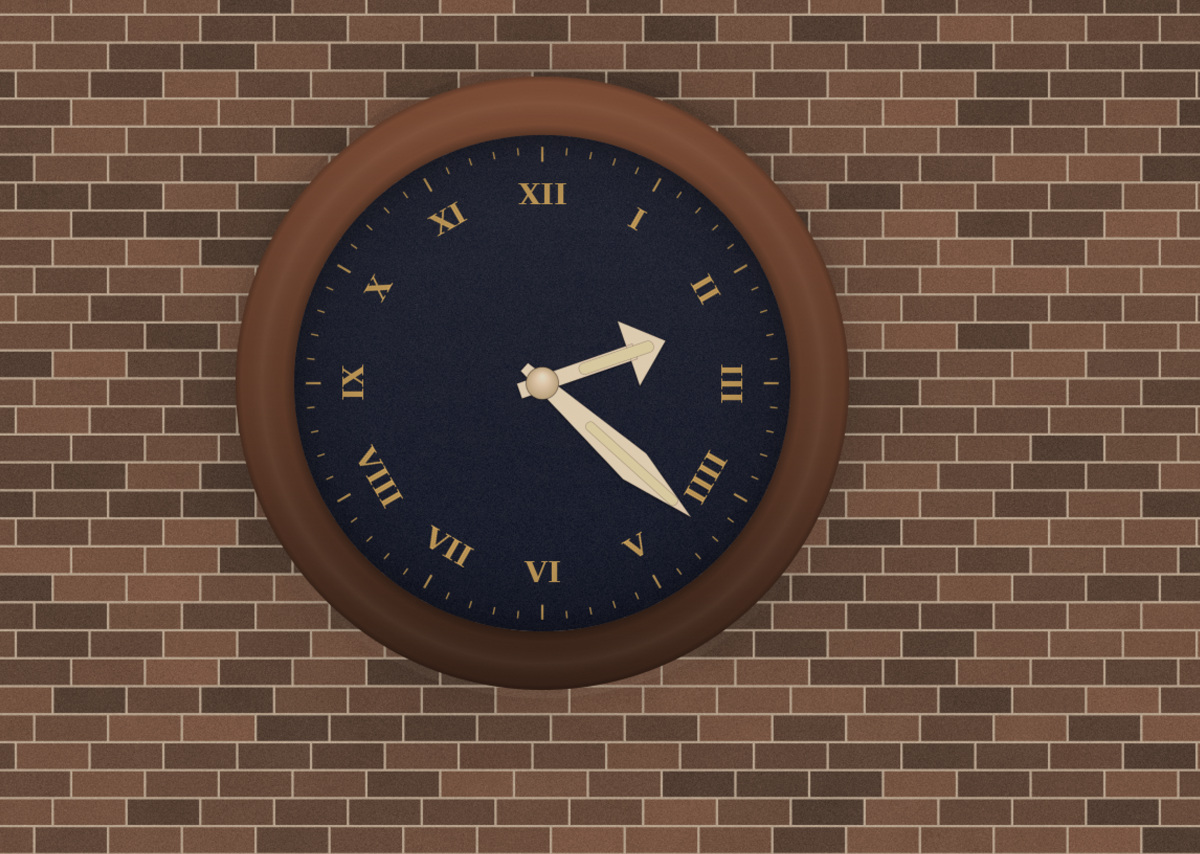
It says 2h22
